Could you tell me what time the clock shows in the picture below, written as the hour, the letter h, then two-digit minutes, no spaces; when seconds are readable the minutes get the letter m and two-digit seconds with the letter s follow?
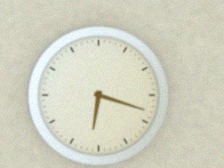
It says 6h18
